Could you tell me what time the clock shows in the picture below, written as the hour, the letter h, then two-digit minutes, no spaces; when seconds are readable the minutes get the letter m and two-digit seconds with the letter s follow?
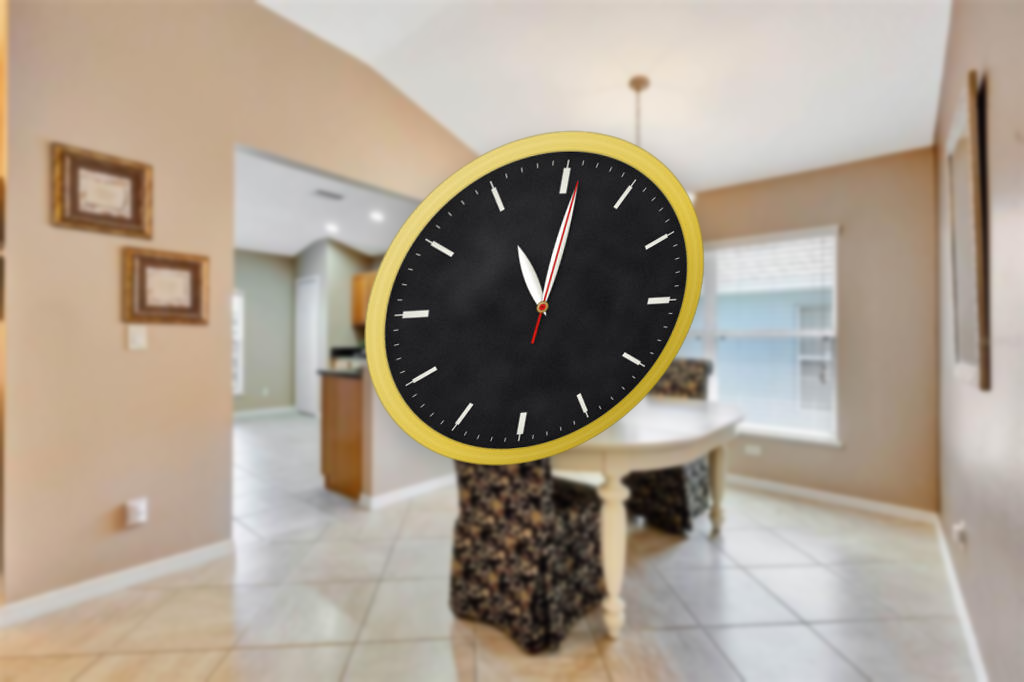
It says 11h01m01s
